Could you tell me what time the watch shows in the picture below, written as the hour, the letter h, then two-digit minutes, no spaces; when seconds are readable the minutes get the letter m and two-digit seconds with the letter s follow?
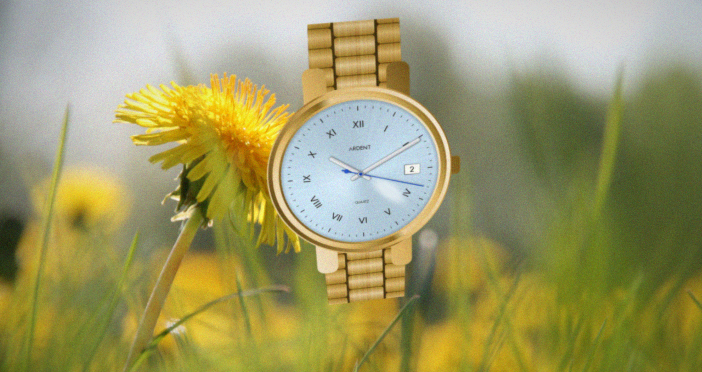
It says 10h10m18s
